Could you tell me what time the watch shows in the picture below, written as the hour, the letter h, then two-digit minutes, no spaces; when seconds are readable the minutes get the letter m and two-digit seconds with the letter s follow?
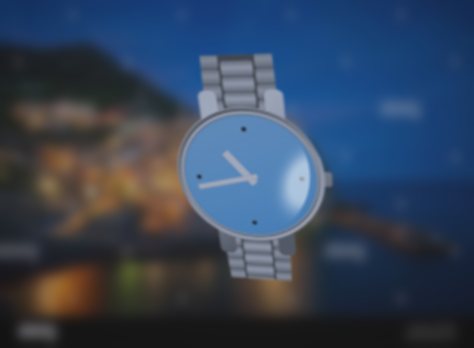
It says 10h43
